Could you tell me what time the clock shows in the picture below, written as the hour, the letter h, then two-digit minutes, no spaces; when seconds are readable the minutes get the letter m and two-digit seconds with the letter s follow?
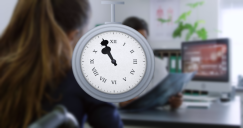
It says 10h56
